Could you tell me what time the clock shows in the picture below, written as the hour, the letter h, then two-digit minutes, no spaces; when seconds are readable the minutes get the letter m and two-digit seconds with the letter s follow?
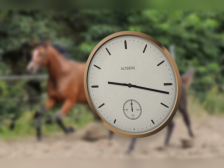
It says 9h17
